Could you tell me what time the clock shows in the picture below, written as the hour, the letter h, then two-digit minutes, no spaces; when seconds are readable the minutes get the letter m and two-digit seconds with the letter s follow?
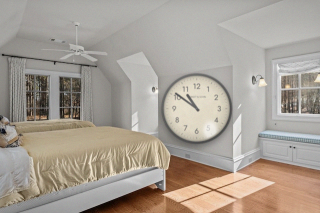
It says 10h51
